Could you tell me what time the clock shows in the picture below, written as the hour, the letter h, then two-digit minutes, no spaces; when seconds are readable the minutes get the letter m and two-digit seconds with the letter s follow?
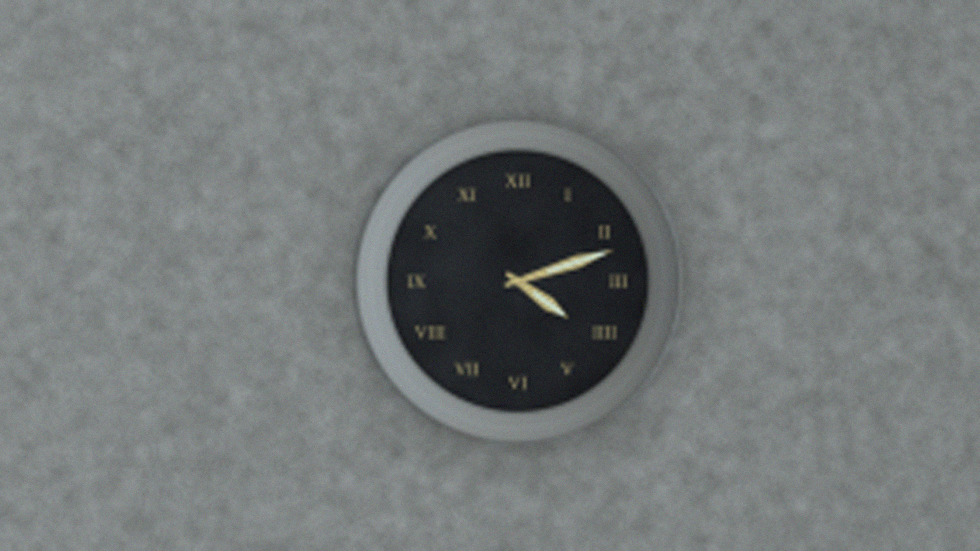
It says 4h12
